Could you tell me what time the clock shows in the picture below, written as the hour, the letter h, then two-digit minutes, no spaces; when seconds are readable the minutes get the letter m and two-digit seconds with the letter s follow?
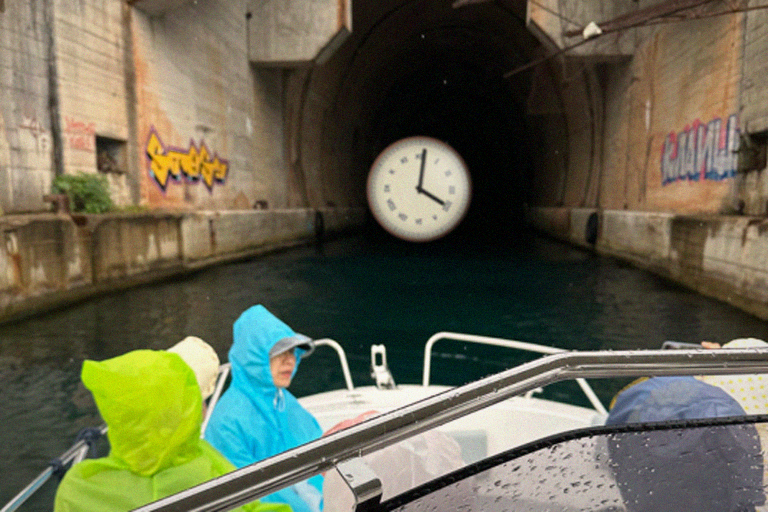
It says 4h01
